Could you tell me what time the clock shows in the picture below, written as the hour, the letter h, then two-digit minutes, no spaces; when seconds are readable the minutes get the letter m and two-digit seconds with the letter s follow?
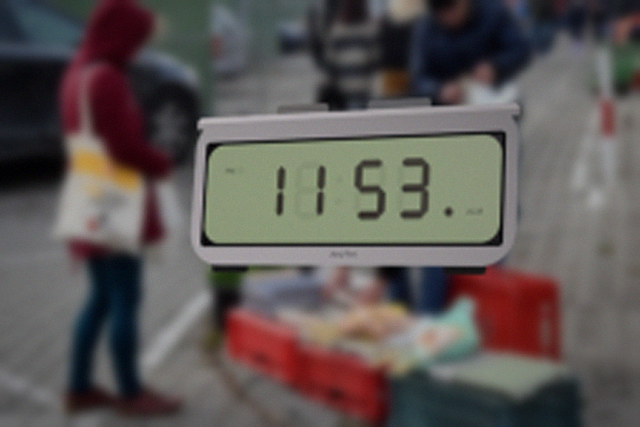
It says 11h53
